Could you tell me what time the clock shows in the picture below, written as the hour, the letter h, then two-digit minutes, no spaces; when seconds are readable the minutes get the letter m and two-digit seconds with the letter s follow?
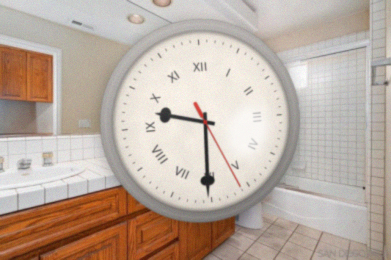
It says 9h30m26s
